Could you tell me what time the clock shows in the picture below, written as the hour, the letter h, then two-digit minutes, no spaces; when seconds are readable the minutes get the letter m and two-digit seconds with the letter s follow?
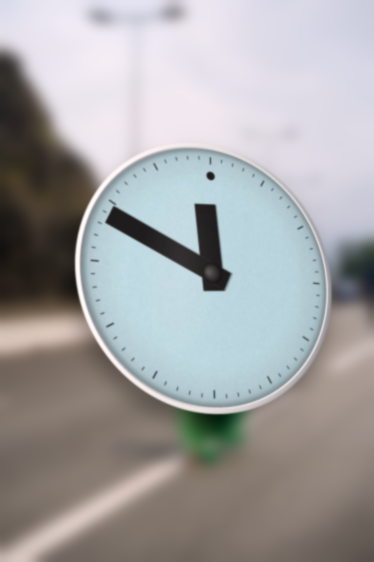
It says 11h49
